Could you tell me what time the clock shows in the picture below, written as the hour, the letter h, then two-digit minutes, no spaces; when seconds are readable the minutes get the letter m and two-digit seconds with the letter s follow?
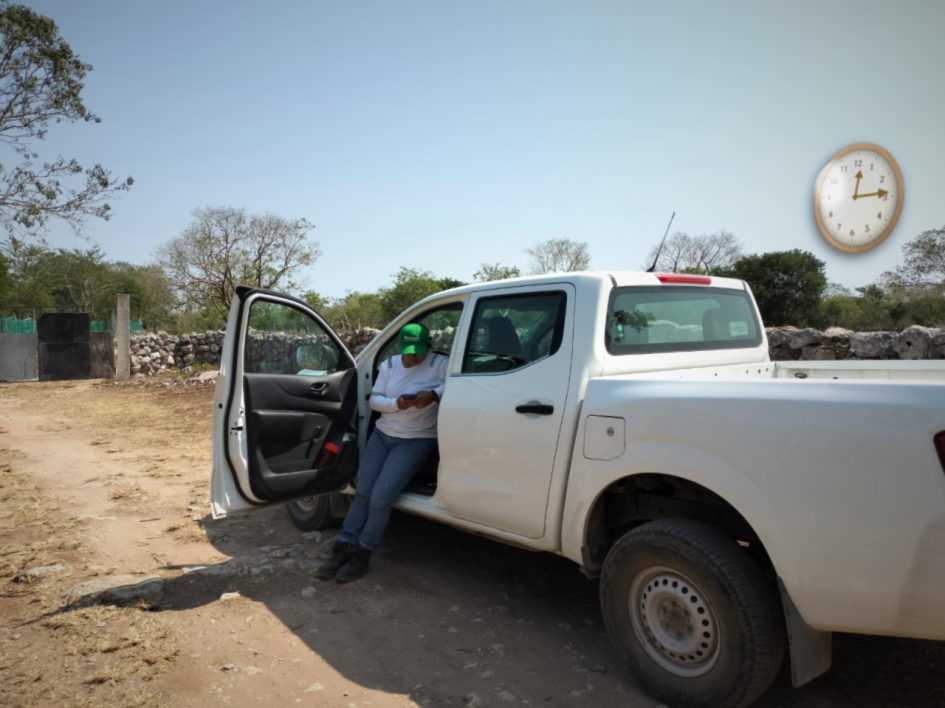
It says 12h14
